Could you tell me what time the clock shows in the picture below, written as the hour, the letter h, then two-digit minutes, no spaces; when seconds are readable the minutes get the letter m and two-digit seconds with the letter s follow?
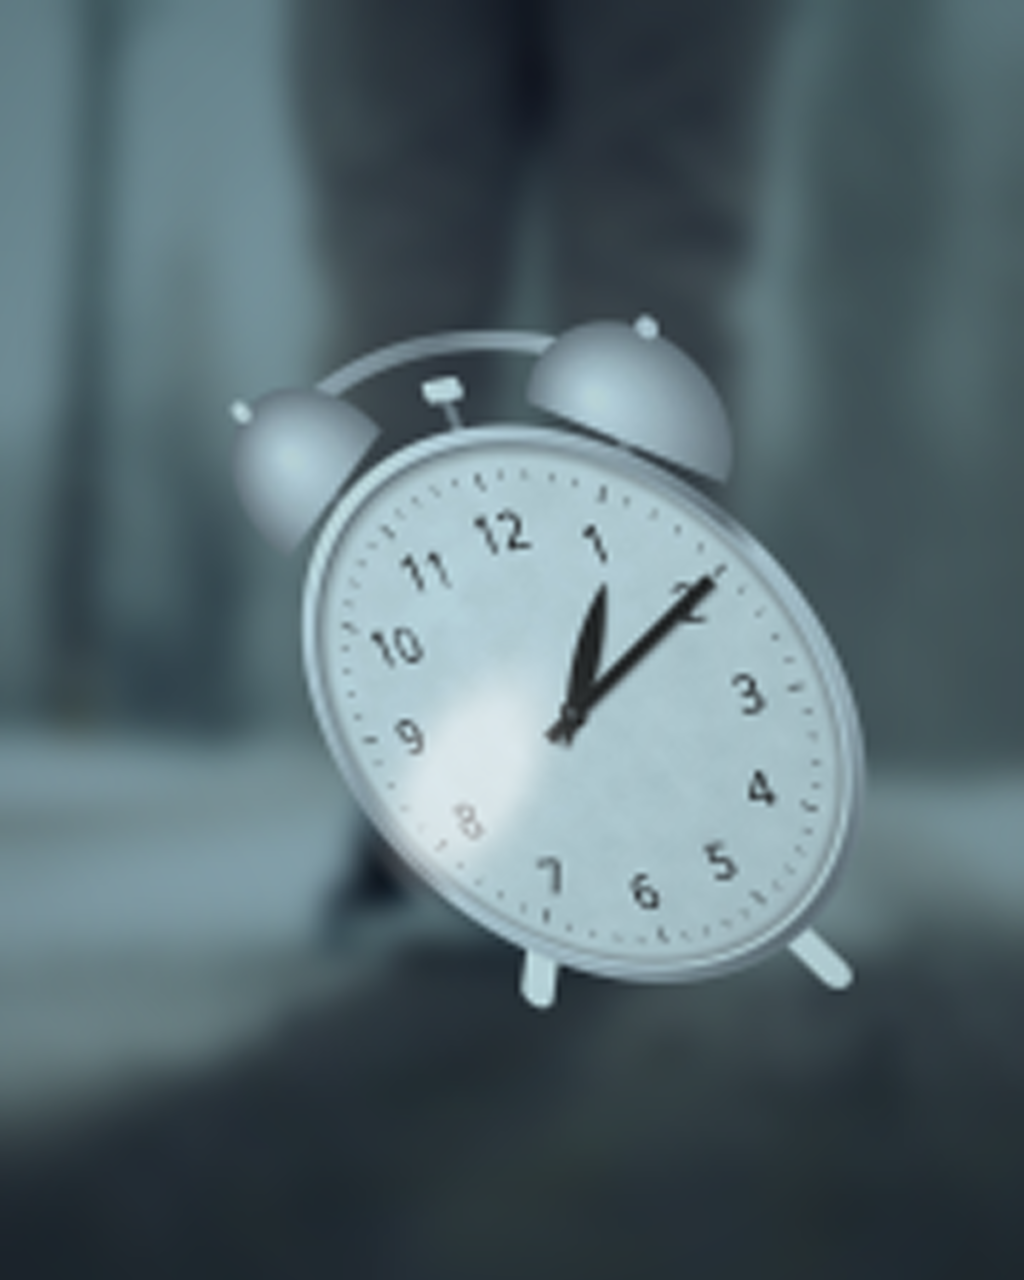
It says 1h10
